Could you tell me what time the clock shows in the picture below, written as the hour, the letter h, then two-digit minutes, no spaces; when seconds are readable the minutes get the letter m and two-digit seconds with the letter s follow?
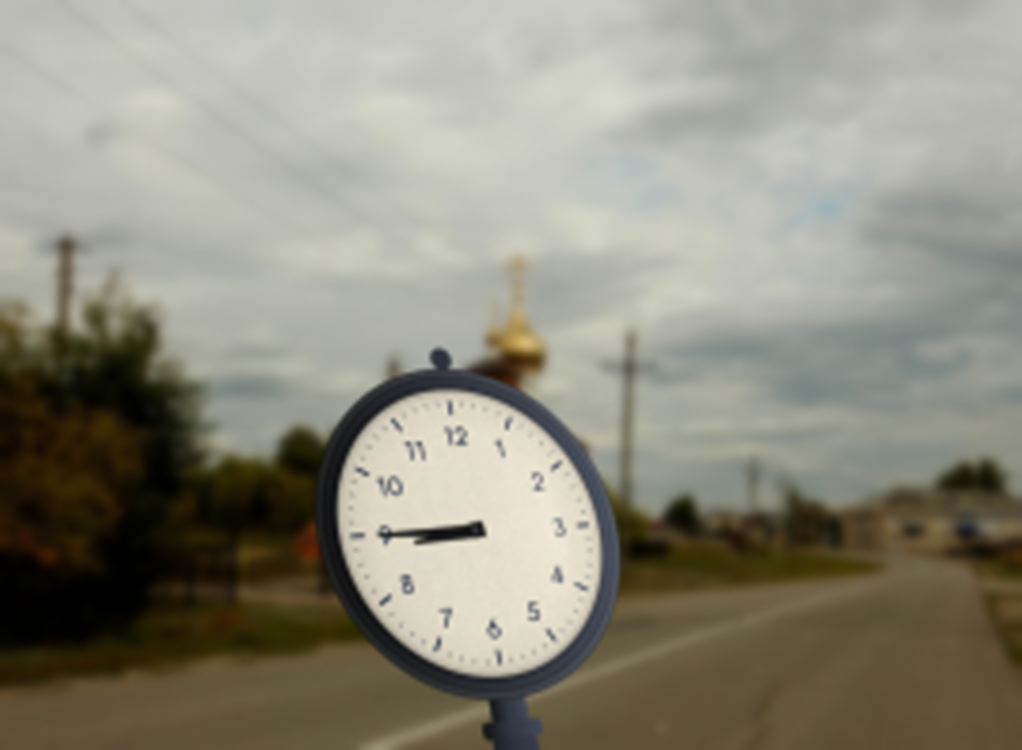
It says 8h45
